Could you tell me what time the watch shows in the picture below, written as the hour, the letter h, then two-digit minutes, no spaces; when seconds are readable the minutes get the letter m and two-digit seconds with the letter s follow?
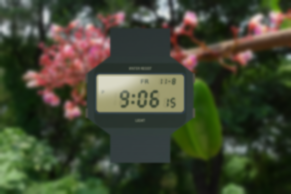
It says 9h06
